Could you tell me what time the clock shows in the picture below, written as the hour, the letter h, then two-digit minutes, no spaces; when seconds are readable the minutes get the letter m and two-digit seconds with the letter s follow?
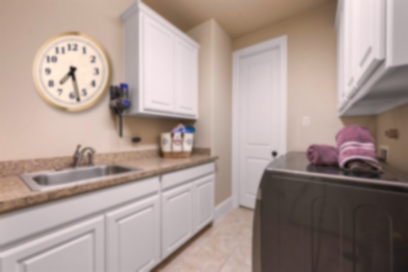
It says 7h28
